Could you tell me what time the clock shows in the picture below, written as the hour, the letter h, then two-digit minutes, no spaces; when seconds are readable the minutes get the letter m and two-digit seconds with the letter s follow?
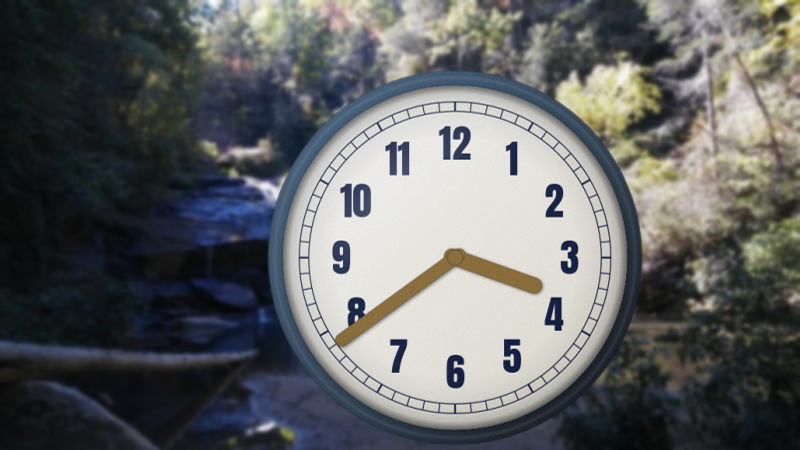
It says 3h39
